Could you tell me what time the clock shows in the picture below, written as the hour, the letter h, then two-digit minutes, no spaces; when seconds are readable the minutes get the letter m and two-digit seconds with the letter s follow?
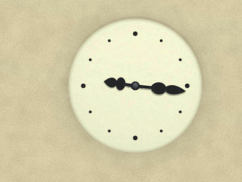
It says 9h16
